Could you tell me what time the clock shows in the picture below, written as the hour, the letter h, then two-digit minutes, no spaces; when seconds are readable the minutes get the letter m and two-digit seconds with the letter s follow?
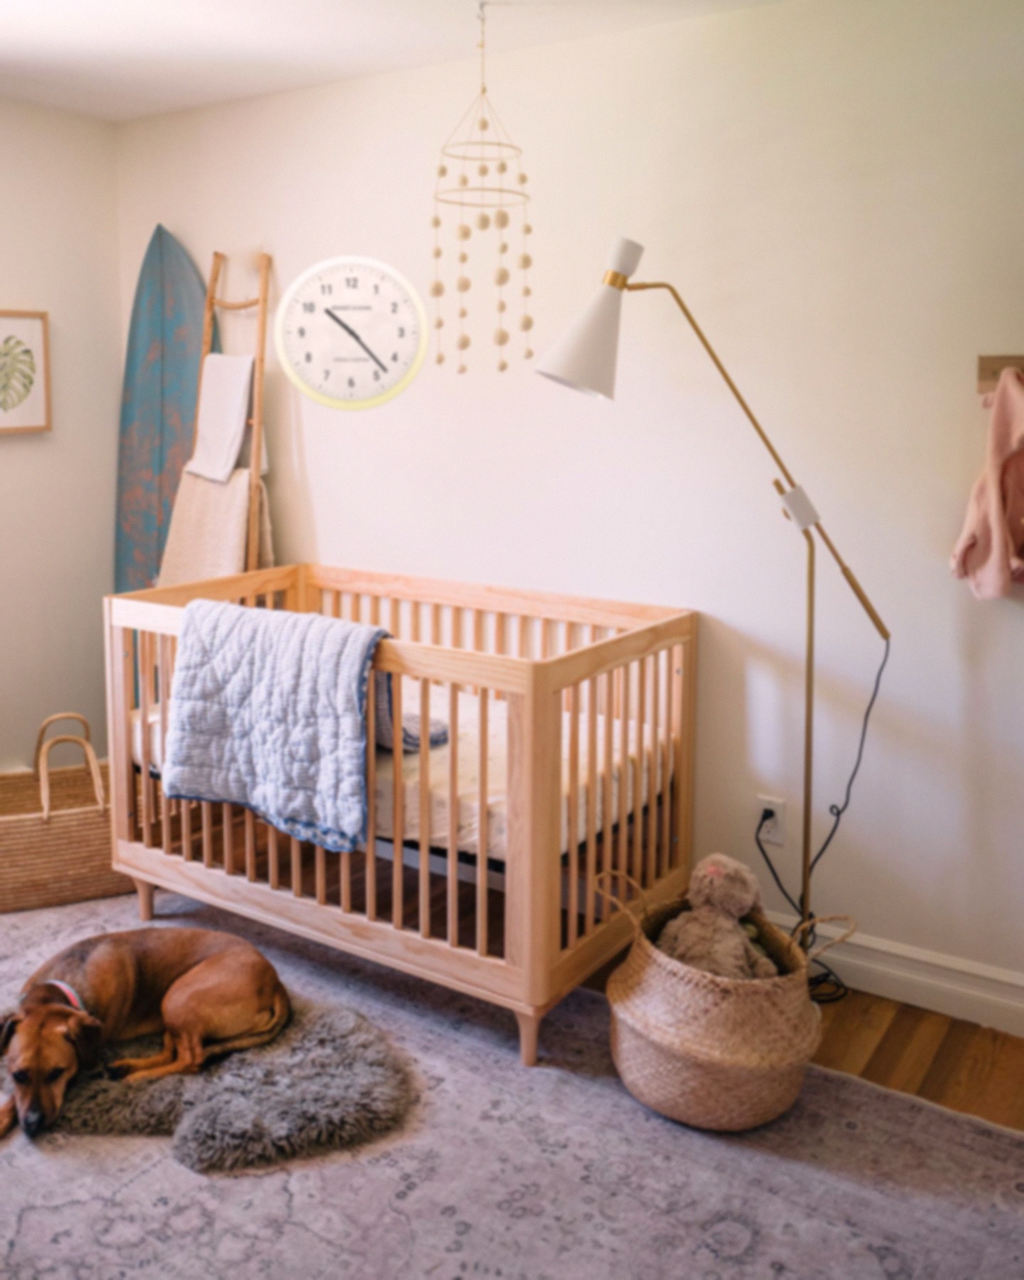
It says 10h23
